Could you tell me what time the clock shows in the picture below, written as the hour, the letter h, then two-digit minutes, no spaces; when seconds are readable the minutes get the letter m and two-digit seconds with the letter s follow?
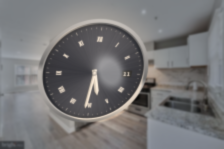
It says 5h31
